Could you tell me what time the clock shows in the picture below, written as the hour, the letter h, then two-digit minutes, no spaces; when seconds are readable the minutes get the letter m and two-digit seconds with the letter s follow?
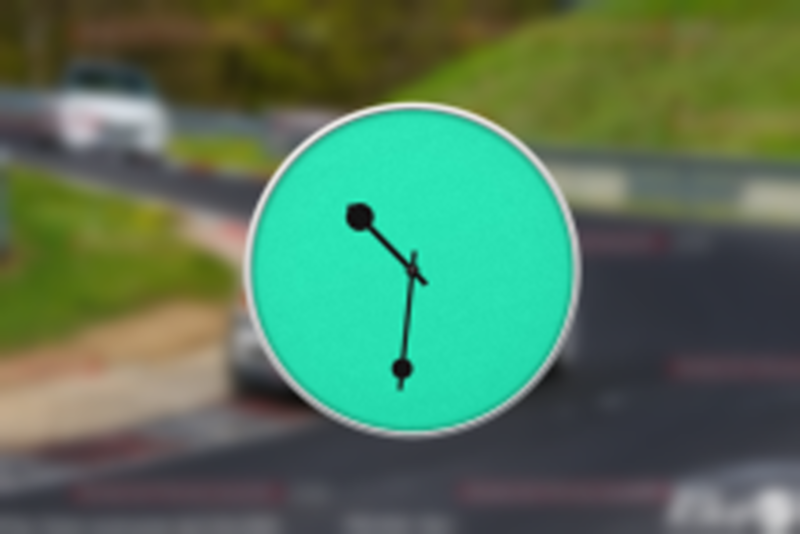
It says 10h31
